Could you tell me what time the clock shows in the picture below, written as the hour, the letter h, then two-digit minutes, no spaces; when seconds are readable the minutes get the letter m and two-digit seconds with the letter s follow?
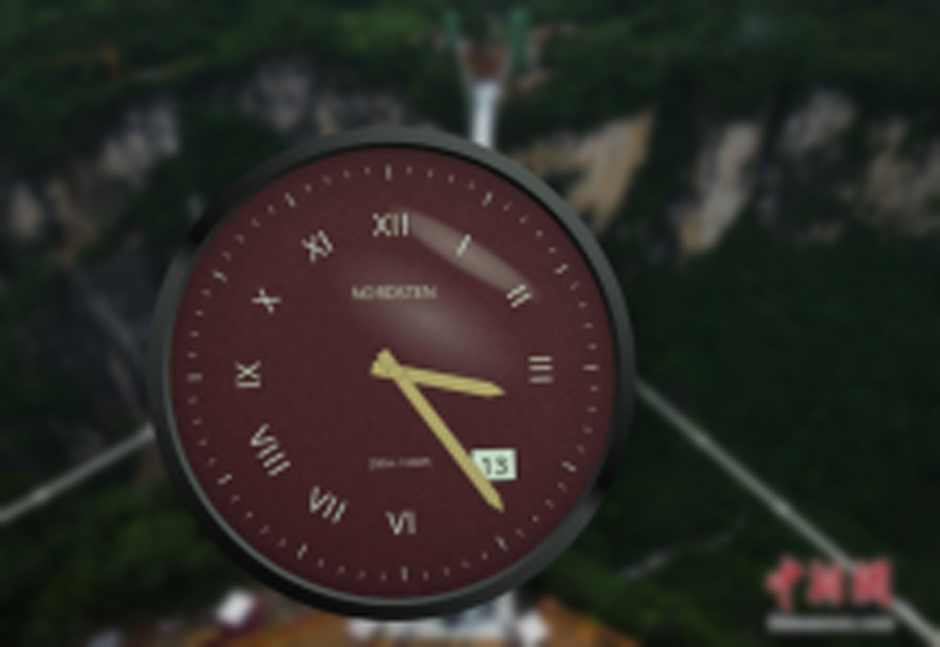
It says 3h24
